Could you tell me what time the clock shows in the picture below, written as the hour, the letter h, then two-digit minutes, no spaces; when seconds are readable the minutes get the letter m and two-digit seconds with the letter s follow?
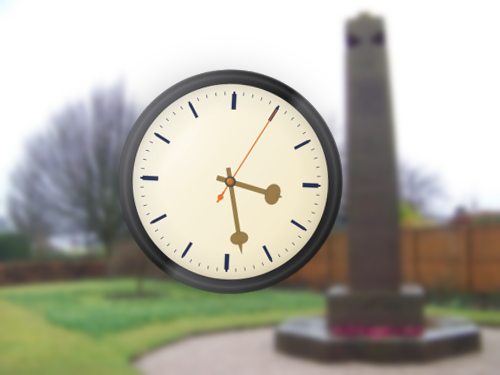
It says 3h28m05s
